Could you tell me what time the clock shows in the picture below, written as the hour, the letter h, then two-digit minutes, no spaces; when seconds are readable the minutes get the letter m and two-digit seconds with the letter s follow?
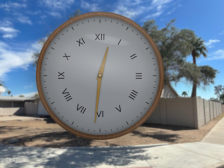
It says 12h31
